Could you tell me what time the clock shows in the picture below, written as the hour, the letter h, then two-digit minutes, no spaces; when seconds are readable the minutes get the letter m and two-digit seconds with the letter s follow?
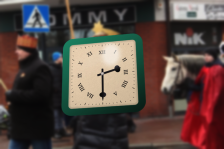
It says 2h30
